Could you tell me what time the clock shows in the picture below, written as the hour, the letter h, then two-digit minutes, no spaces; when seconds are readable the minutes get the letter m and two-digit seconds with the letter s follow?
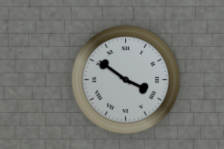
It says 3h51
